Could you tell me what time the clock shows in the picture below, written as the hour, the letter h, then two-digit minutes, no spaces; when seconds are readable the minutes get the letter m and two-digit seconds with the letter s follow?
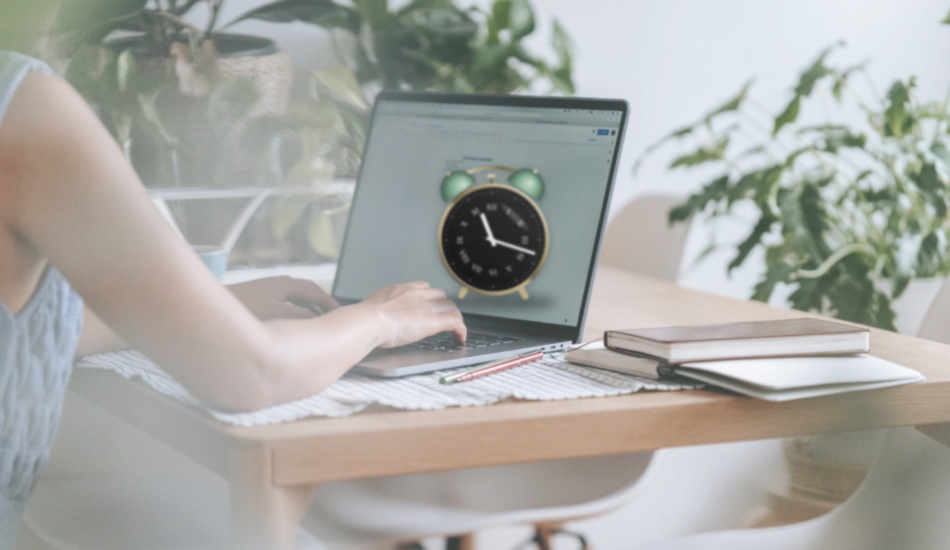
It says 11h18
